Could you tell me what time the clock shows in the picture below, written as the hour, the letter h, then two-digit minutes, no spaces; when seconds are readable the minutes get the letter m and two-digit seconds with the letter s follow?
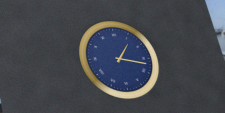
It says 1h17
